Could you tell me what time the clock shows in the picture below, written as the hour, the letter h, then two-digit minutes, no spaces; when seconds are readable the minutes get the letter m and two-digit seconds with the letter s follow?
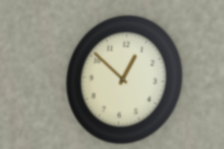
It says 12h51
